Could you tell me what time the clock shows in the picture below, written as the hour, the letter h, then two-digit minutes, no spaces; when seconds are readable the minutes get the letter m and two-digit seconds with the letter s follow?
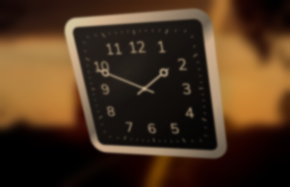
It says 1h49
